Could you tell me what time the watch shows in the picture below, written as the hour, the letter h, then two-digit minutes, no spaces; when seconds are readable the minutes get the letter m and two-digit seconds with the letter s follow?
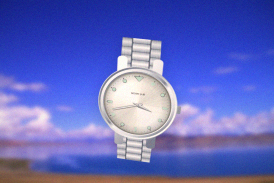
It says 3h42
